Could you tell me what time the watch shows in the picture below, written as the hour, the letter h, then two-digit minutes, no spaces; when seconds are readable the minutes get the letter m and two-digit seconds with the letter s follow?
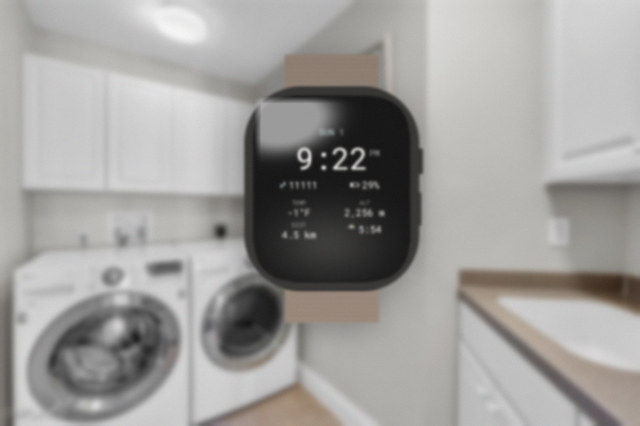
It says 9h22
